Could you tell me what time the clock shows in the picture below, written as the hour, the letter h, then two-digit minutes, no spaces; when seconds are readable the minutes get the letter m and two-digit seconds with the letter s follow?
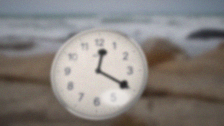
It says 12h20
